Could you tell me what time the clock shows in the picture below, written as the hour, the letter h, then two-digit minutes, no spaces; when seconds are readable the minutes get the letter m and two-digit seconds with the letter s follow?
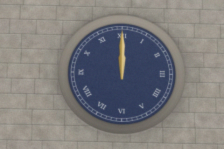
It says 12h00
